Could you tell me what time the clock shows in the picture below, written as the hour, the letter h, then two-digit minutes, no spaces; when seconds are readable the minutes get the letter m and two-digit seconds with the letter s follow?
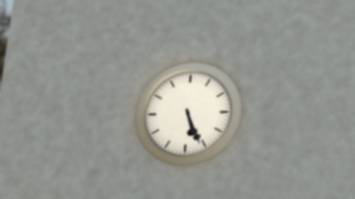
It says 5h26
